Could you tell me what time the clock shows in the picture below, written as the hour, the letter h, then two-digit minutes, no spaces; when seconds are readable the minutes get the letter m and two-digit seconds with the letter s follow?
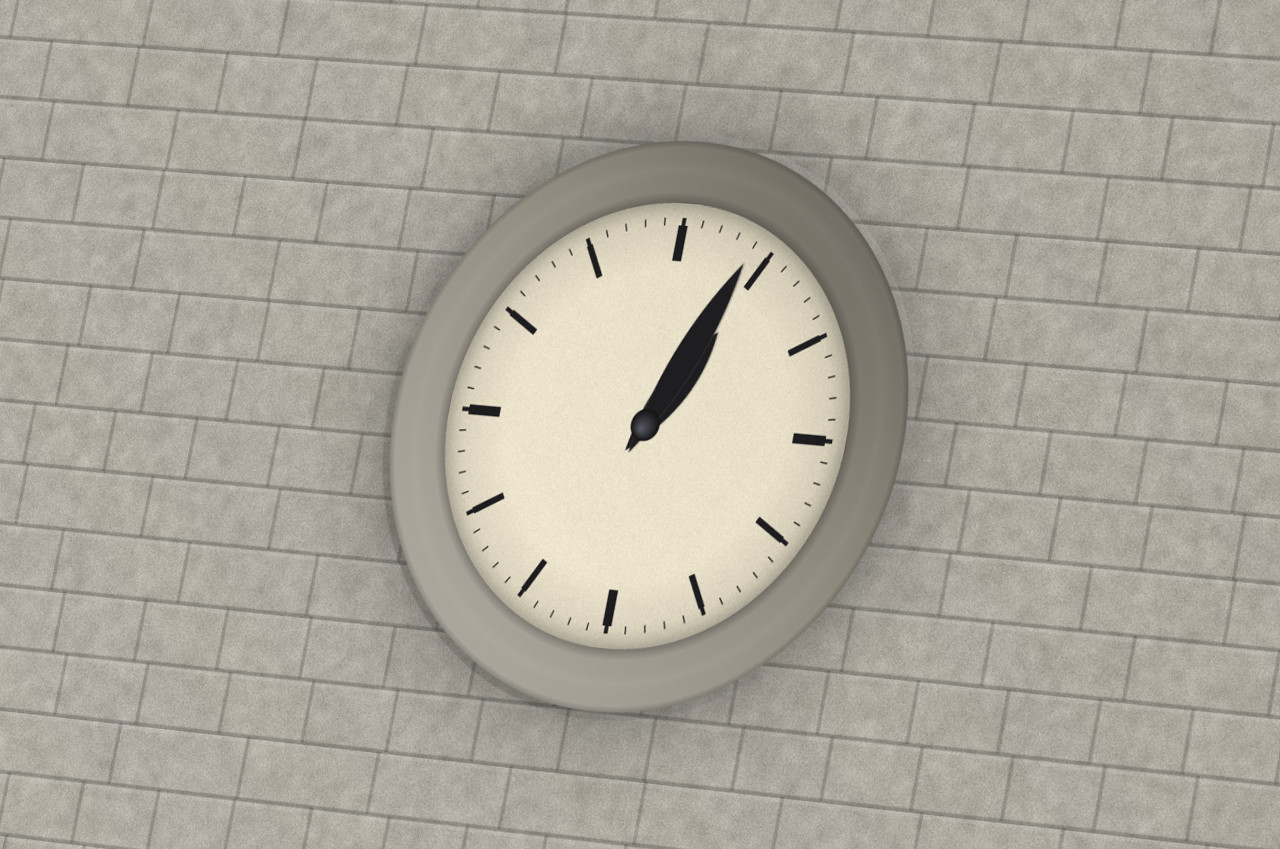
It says 1h04
